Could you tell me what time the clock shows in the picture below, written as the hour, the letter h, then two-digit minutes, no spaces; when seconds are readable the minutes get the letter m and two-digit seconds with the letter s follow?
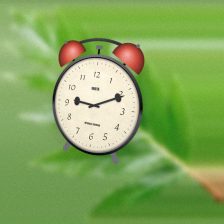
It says 9h11
